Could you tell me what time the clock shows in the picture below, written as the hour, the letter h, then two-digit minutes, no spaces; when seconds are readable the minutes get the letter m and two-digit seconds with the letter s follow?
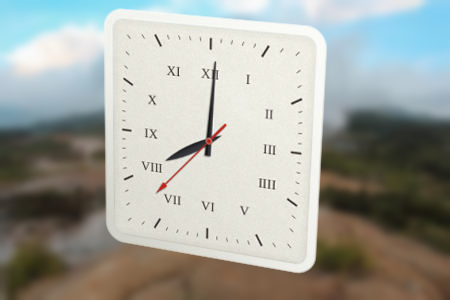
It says 8h00m37s
